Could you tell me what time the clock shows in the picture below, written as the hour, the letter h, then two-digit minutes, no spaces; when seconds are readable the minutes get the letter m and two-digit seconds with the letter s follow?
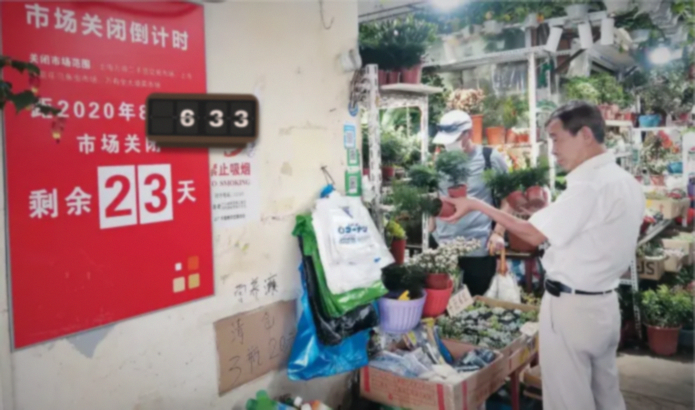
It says 6h33
